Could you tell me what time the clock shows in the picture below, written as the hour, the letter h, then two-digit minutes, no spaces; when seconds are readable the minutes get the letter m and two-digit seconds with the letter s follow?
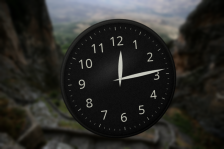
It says 12h14
